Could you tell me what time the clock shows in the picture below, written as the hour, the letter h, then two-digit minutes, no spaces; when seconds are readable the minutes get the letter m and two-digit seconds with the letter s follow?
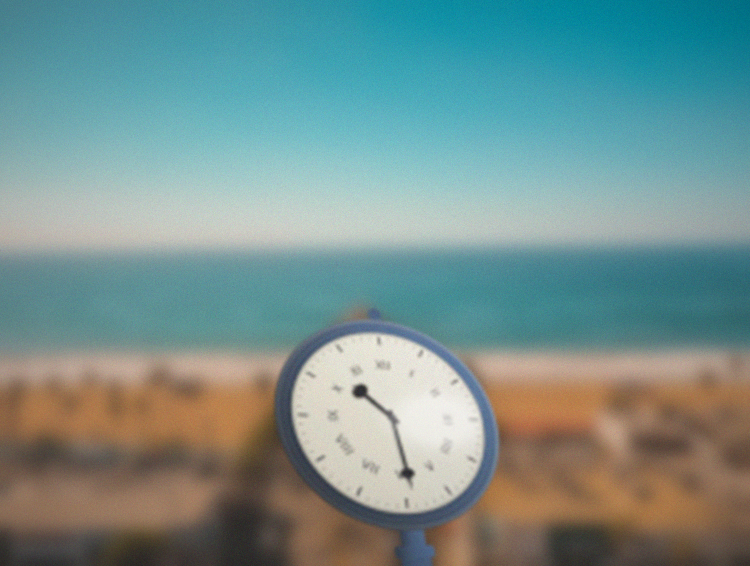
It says 10h29
